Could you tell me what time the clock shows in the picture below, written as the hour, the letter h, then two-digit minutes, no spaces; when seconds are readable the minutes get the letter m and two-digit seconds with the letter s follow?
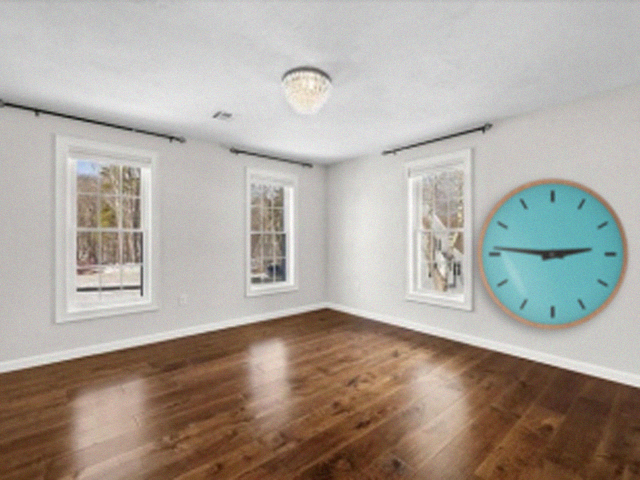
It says 2h46
